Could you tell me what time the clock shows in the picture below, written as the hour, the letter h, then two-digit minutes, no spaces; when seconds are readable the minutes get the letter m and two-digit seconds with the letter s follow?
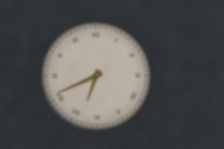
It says 6h41
